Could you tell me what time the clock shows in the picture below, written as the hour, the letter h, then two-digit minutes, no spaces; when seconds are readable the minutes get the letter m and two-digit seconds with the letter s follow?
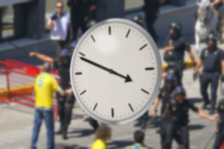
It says 3h49
